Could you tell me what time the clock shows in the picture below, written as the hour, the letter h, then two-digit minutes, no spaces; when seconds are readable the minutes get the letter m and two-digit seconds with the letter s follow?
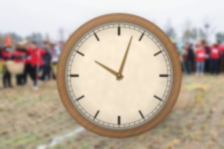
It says 10h03
